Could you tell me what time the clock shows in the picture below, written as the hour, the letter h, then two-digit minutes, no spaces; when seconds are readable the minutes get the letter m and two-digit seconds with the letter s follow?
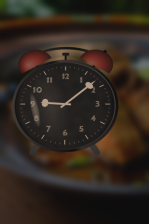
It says 9h08
